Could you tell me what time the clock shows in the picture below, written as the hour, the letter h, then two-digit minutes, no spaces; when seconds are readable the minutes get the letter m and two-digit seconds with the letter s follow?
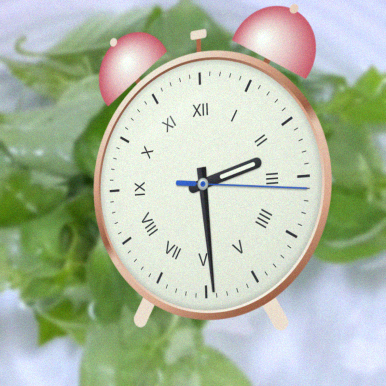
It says 2h29m16s
